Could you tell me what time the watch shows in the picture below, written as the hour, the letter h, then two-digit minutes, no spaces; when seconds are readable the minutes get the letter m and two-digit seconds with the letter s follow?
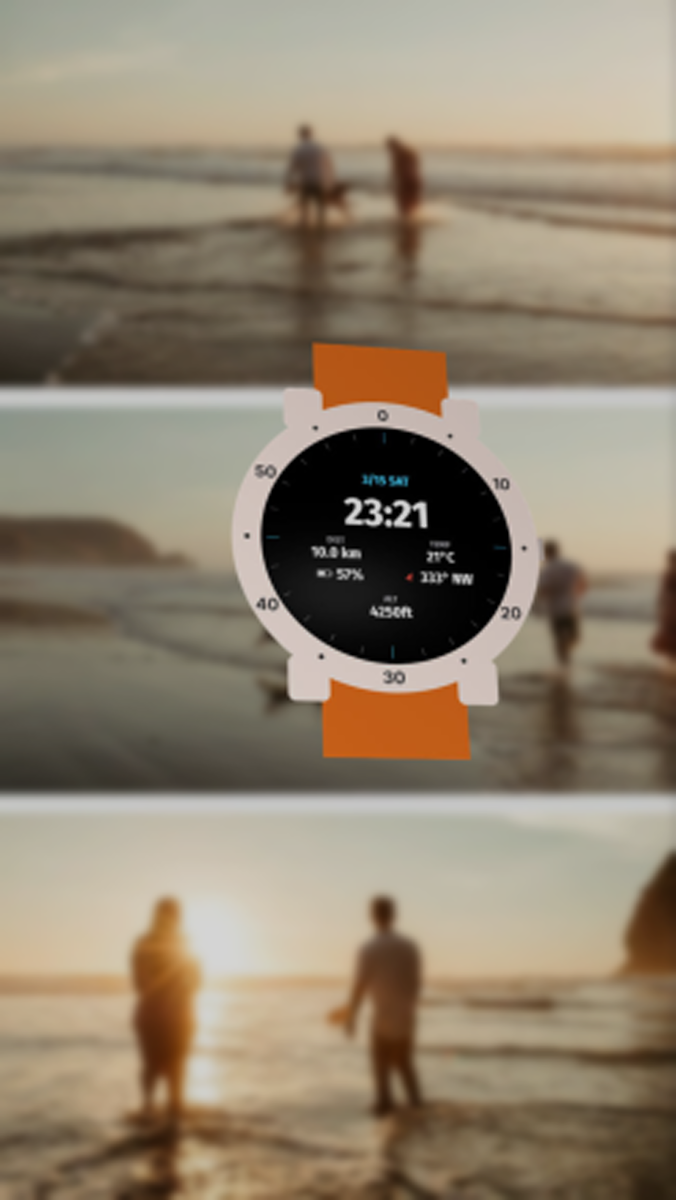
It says 23h21
